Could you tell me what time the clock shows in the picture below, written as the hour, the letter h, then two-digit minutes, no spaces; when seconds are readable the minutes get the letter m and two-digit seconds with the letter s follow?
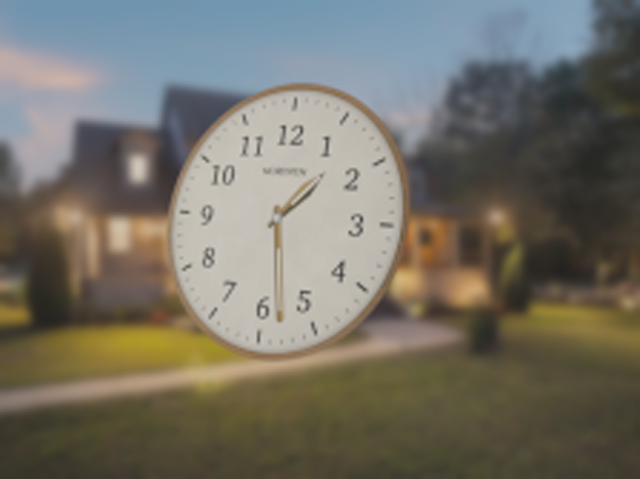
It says 1h28
